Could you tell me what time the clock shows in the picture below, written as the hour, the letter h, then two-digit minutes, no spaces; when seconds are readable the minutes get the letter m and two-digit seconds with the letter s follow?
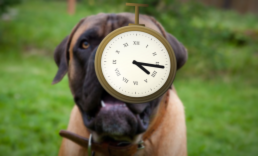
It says 4h16
